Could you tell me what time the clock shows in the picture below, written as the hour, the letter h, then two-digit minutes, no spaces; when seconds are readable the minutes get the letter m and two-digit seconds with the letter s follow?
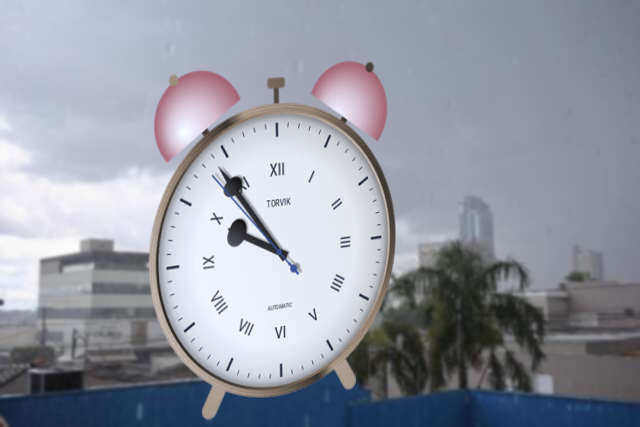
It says 9h53m53s
